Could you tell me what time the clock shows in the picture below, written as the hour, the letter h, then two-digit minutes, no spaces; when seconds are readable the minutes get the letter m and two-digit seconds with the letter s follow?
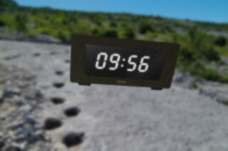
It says 9h56
